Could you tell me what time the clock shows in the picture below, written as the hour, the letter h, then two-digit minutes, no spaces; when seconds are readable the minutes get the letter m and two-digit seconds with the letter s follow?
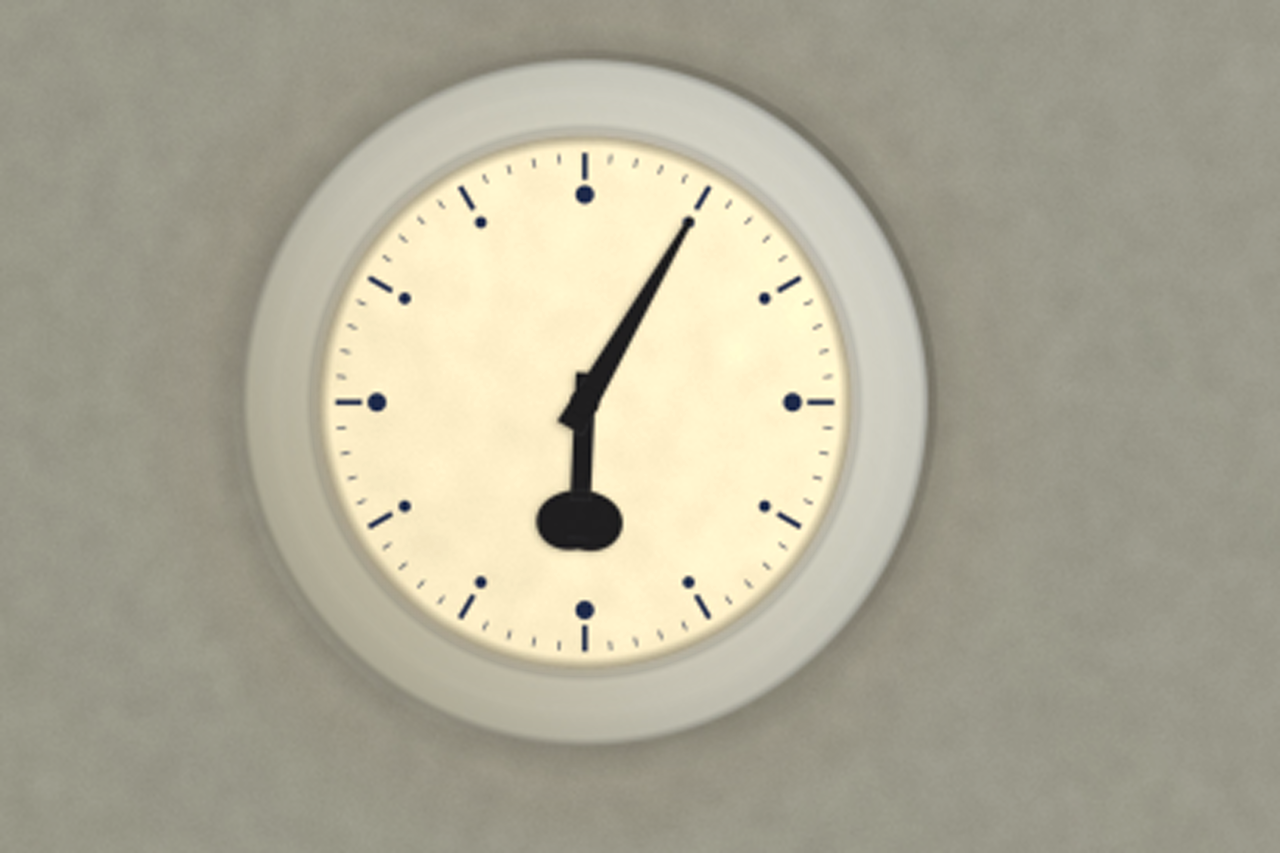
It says 6h05
